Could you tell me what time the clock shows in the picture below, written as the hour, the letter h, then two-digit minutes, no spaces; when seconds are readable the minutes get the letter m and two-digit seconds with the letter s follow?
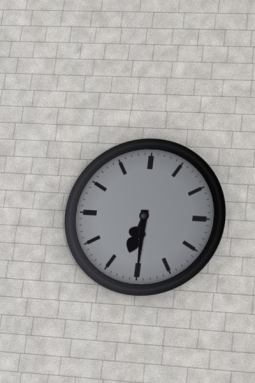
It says 6h30
